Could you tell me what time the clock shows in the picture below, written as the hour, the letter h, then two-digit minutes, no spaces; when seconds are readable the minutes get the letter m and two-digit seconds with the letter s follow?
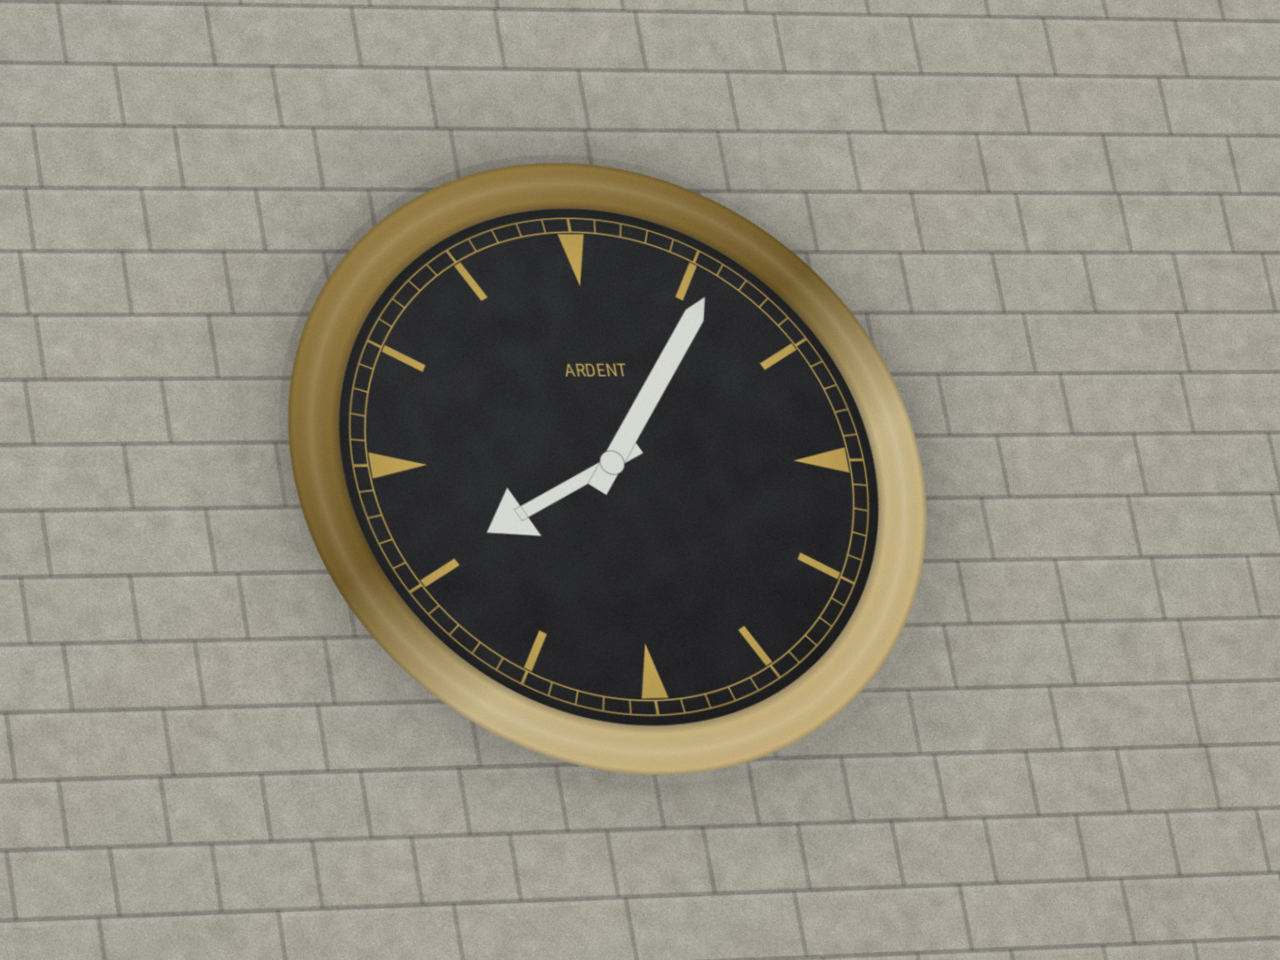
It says 8h06
